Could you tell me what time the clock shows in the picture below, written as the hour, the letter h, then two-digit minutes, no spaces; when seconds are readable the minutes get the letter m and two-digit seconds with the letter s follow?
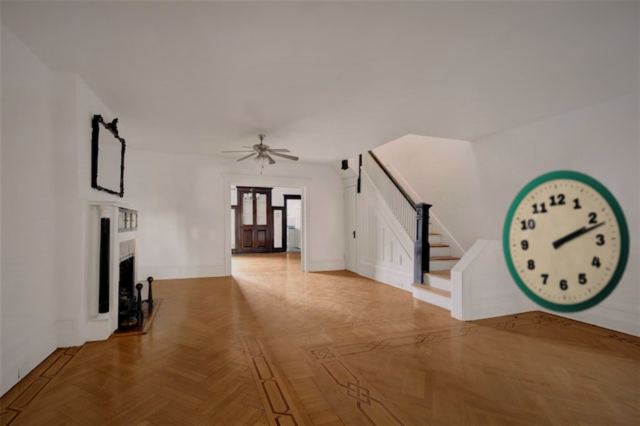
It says 2h12
